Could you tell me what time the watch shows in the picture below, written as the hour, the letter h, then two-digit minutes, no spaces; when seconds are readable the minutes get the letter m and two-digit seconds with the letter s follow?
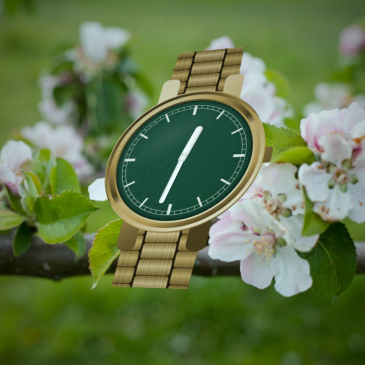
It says 12h32
